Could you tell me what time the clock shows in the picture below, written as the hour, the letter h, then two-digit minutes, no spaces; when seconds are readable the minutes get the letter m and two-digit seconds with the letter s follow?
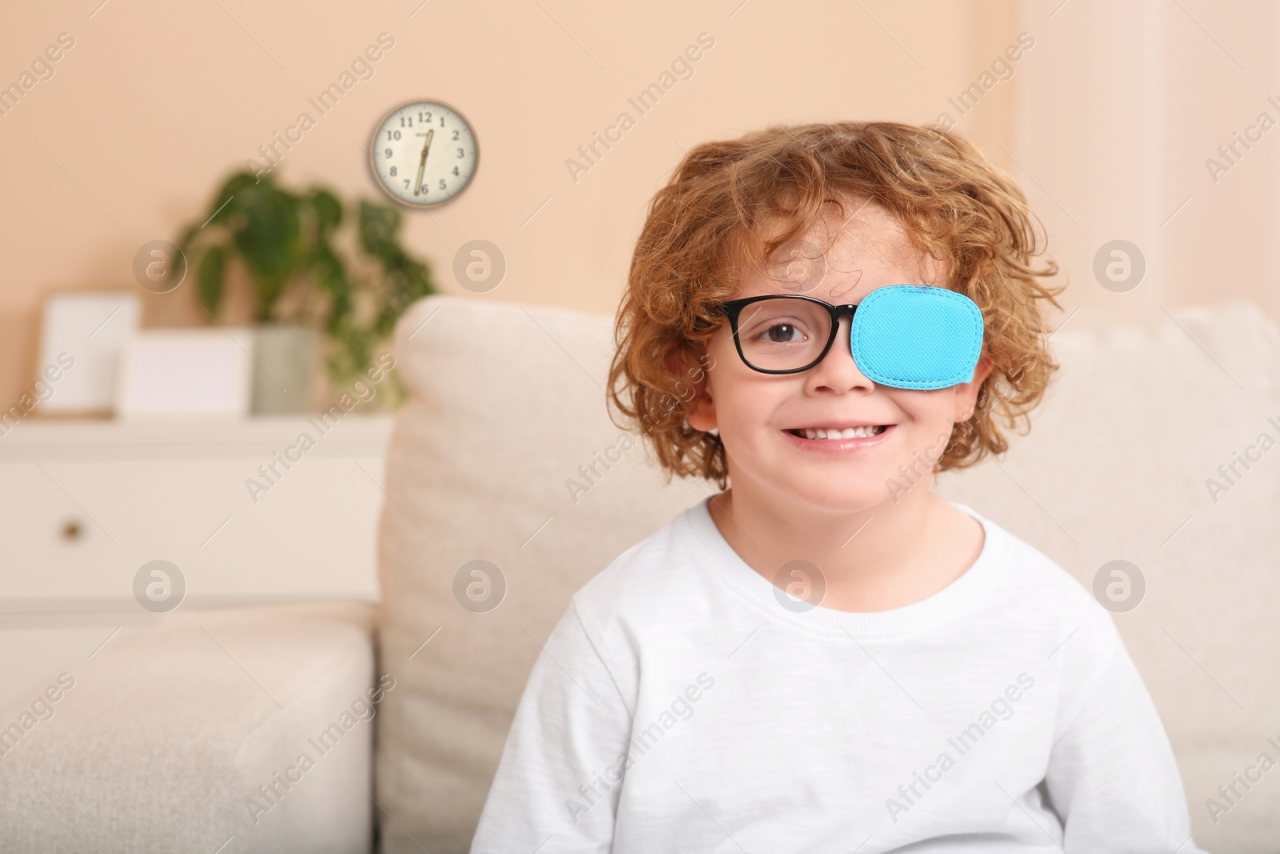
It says 12h32
